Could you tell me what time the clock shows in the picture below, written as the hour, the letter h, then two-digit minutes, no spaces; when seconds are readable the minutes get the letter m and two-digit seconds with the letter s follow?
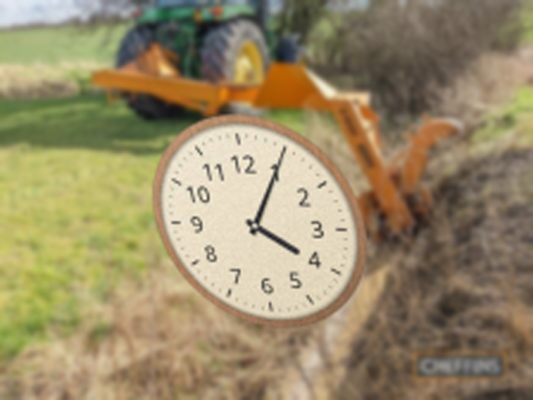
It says 4h05
